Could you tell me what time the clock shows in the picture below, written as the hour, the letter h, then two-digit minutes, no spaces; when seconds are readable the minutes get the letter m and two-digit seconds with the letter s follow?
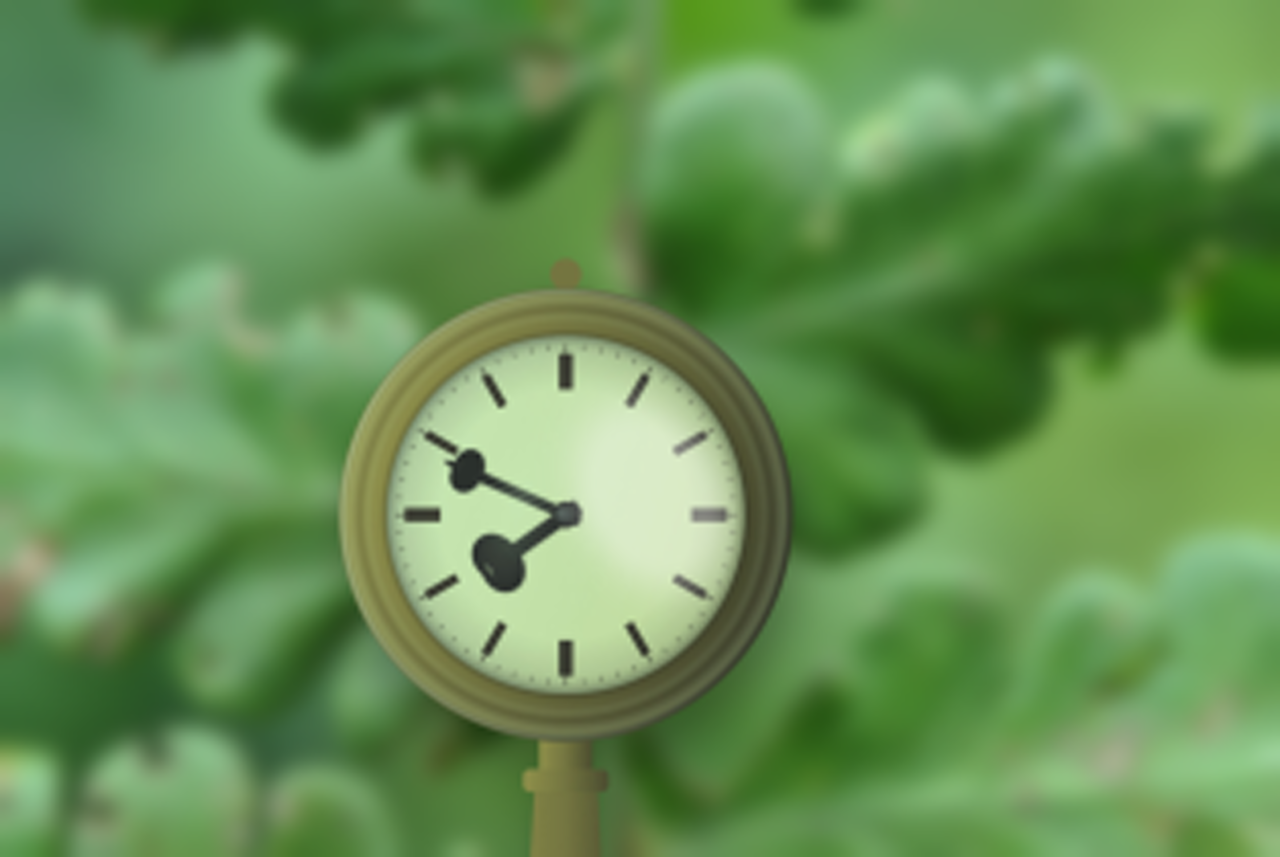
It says 7h49
